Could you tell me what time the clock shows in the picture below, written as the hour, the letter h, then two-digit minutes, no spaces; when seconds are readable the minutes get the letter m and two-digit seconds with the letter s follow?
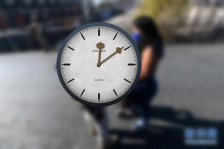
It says 12h09
